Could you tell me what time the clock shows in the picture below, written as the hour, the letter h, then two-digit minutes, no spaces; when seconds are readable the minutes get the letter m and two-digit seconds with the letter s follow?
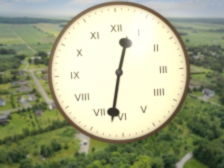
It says 12h32
